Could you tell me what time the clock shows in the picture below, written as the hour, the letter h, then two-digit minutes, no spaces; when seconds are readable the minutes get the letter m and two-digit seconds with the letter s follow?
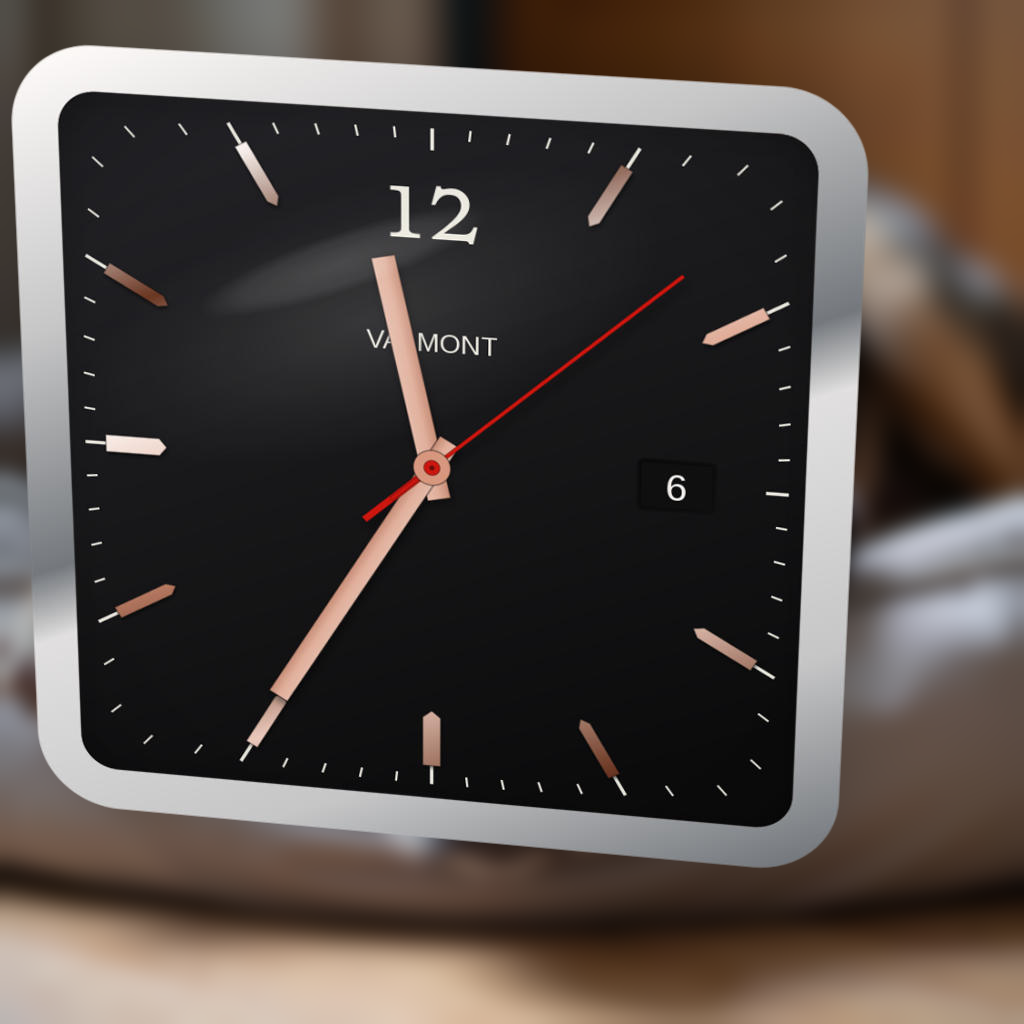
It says 11h35m08s
